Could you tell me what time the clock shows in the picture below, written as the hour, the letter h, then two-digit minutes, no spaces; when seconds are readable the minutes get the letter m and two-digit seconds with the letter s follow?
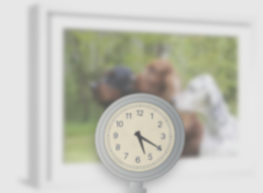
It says 5h20
